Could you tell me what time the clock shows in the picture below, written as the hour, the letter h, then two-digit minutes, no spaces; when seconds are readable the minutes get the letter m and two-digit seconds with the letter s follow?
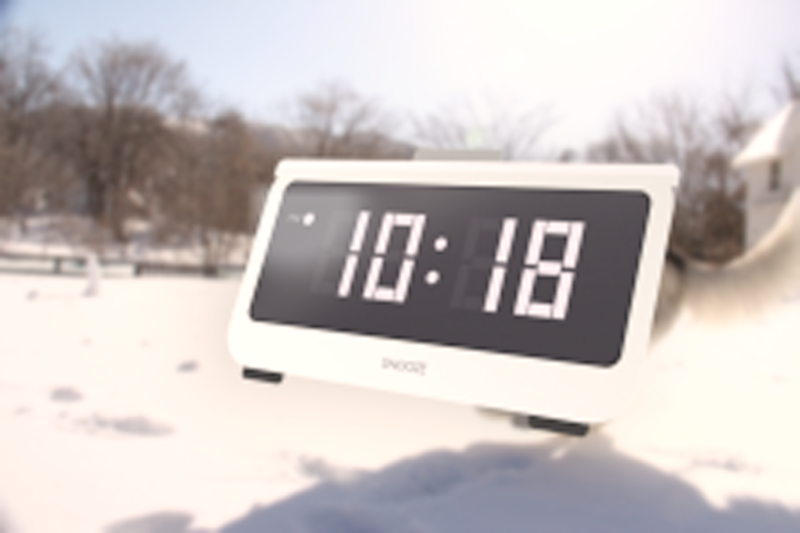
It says 10h18
